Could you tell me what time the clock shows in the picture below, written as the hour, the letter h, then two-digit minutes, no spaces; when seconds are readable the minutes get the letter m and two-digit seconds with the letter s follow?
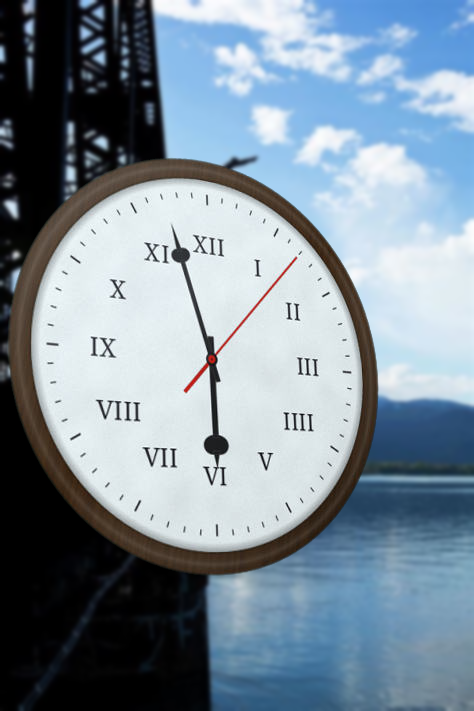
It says 5h57m07s
